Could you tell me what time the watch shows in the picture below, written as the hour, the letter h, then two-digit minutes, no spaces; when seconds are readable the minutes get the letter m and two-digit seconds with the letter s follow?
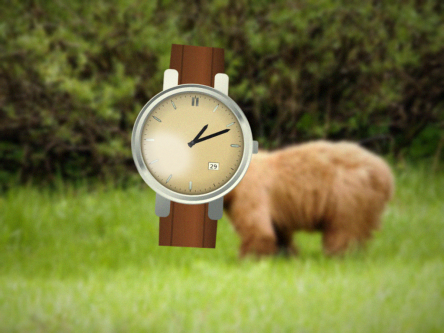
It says 1h11
